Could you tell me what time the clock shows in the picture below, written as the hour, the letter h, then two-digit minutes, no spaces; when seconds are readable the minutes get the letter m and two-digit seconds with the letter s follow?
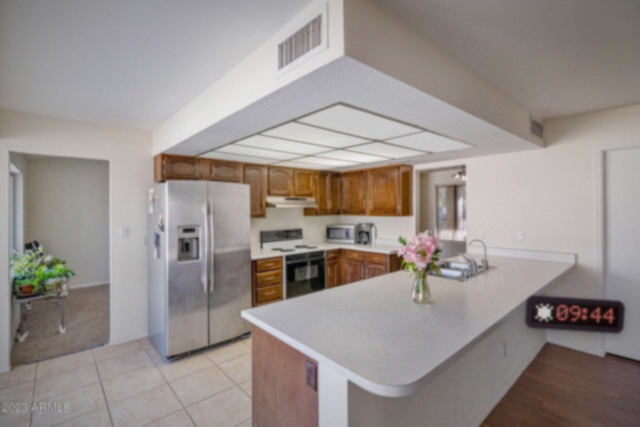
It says 9h44
